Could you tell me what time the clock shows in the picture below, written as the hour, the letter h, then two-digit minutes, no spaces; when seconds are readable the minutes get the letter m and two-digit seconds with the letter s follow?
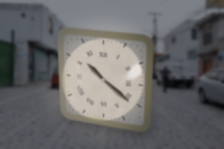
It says 10h21
